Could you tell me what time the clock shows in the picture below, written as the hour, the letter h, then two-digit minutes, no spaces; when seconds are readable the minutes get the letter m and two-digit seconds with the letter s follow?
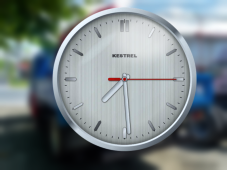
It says 7h29m15s
